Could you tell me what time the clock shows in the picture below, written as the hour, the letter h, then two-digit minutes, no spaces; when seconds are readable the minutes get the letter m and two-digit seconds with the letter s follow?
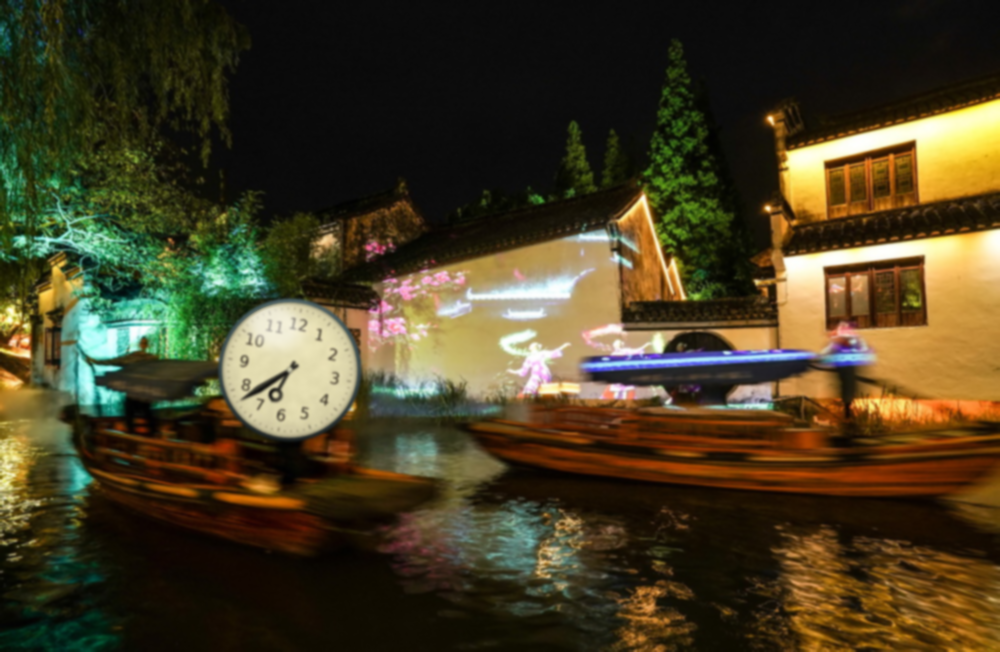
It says 6h38
